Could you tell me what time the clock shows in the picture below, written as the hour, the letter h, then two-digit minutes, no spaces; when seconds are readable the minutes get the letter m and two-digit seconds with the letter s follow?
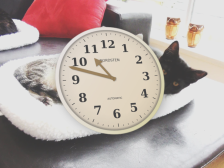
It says 10h48
